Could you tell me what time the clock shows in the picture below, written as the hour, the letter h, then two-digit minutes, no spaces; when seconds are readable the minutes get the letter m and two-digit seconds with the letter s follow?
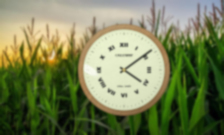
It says 4h09
